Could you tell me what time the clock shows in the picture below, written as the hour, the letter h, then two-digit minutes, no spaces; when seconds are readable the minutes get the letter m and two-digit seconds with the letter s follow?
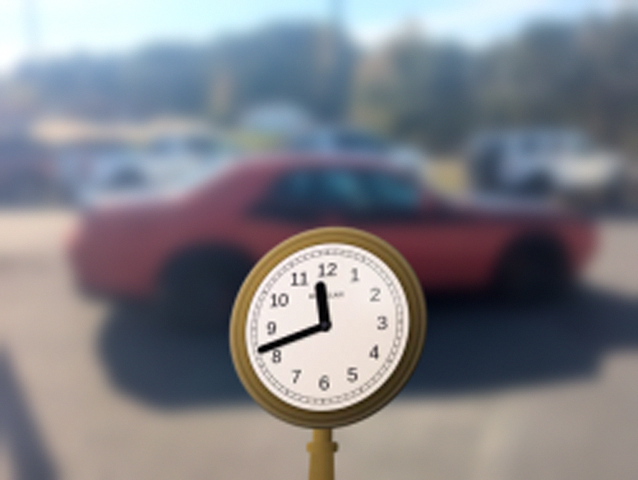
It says 11h42
